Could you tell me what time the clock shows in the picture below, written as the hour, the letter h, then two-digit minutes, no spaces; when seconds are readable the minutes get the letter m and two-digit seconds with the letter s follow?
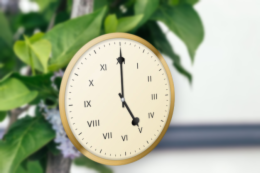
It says 5h00
